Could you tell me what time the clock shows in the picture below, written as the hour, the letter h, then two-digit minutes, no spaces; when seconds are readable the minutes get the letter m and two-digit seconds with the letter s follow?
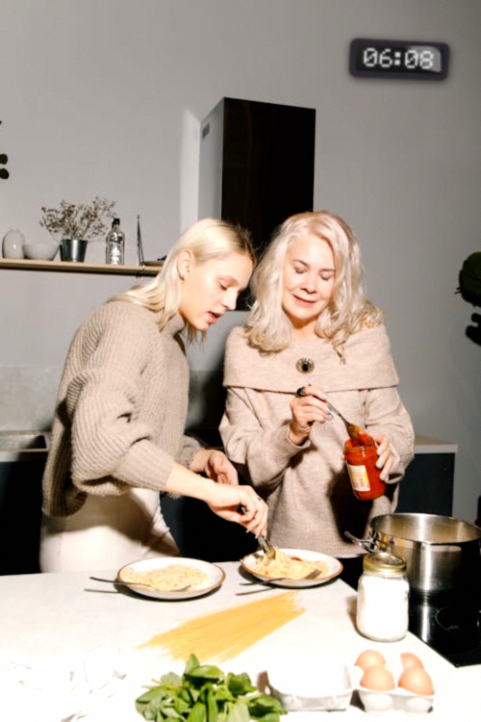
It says 6h08
